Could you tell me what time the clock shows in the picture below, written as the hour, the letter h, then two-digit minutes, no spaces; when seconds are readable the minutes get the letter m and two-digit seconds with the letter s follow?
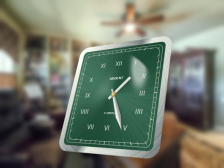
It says 1h26
